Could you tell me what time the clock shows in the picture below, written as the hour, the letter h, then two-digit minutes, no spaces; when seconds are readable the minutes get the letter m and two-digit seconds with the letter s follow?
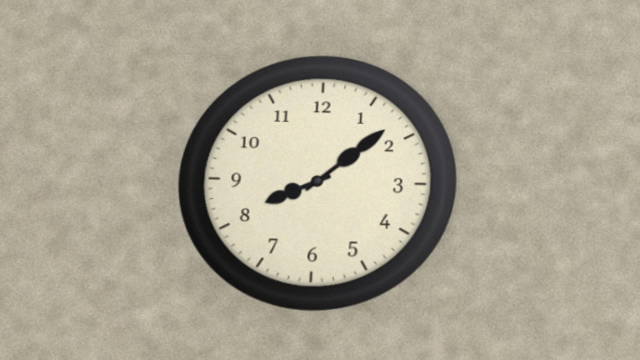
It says 8h08
